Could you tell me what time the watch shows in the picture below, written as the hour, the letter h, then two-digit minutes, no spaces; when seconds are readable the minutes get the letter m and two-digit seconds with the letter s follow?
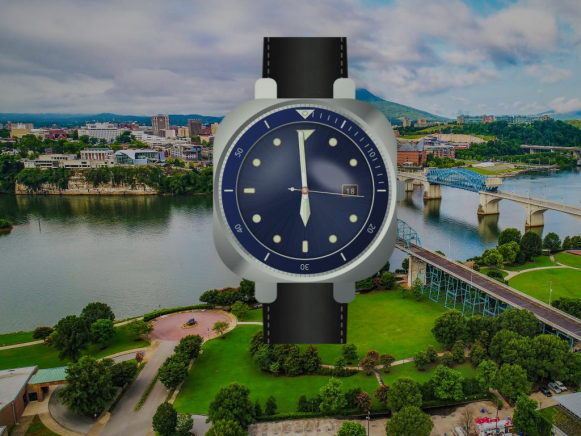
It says 5h59m16s
